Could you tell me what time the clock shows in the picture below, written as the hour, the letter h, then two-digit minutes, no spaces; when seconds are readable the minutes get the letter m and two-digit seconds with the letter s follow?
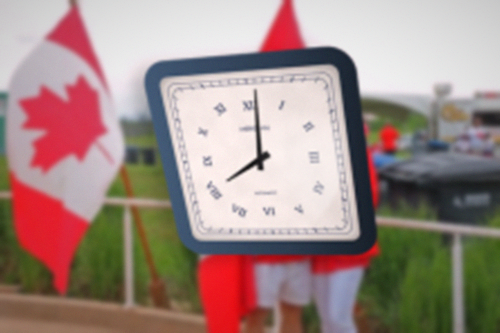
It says 8h01
